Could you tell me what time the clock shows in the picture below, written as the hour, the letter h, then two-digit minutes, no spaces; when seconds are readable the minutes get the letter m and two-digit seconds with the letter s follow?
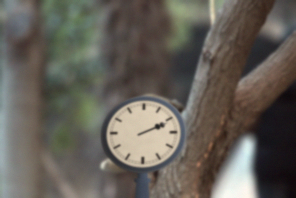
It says 2h11
